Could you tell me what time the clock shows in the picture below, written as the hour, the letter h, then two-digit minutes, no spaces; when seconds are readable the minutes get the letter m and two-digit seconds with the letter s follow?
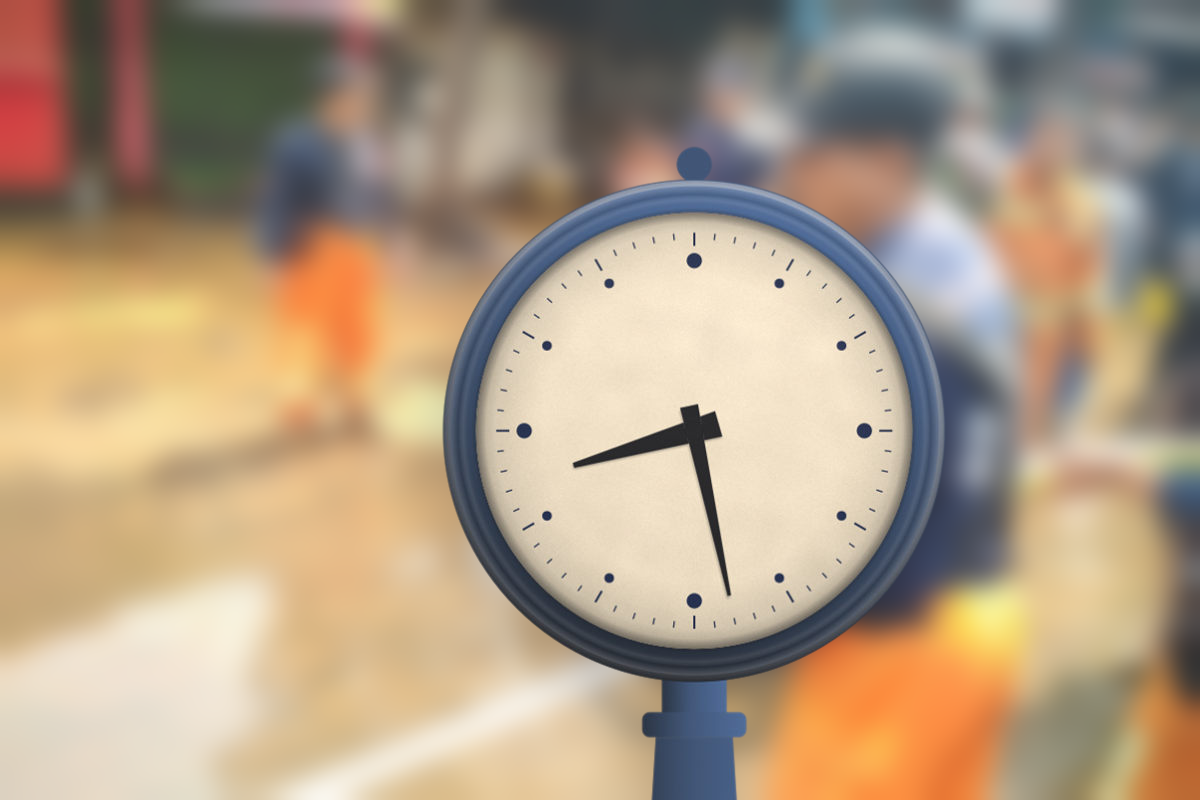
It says 8h28
